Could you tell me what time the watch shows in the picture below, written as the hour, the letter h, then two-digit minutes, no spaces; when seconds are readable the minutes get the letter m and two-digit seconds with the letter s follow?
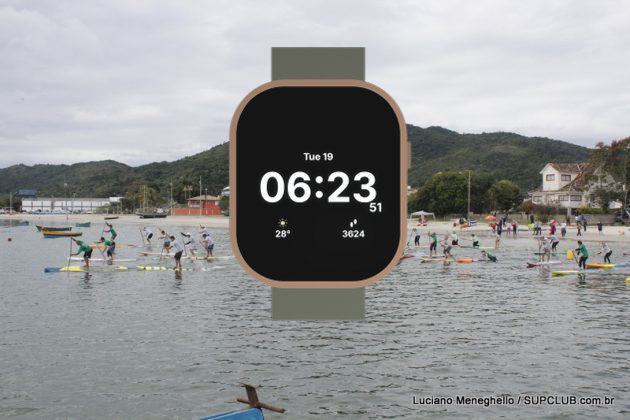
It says 6h23m51s
